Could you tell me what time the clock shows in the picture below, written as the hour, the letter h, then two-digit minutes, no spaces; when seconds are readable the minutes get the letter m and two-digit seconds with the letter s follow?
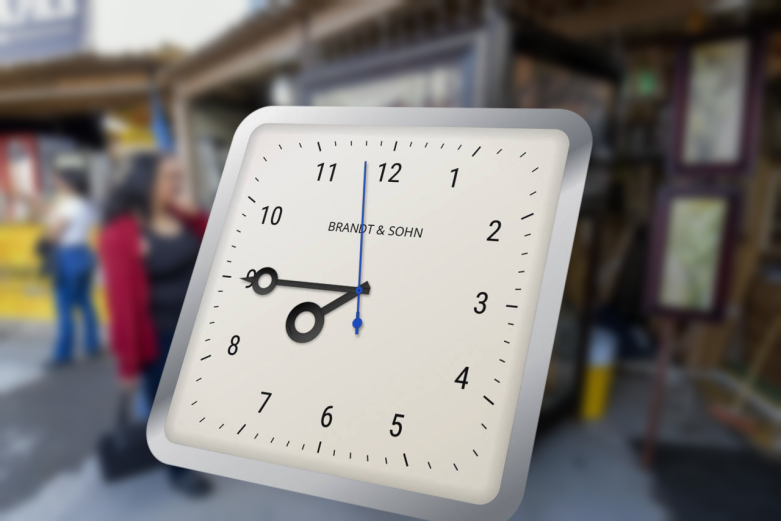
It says 7h44m58s
